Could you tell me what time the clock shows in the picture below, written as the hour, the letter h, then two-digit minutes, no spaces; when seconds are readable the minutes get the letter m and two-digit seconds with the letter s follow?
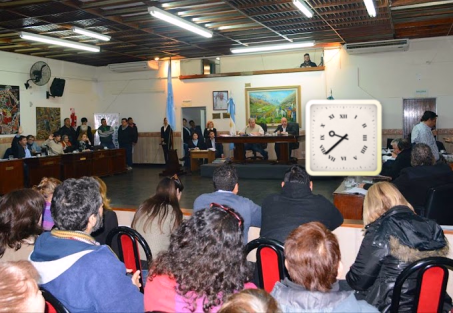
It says 9h38
